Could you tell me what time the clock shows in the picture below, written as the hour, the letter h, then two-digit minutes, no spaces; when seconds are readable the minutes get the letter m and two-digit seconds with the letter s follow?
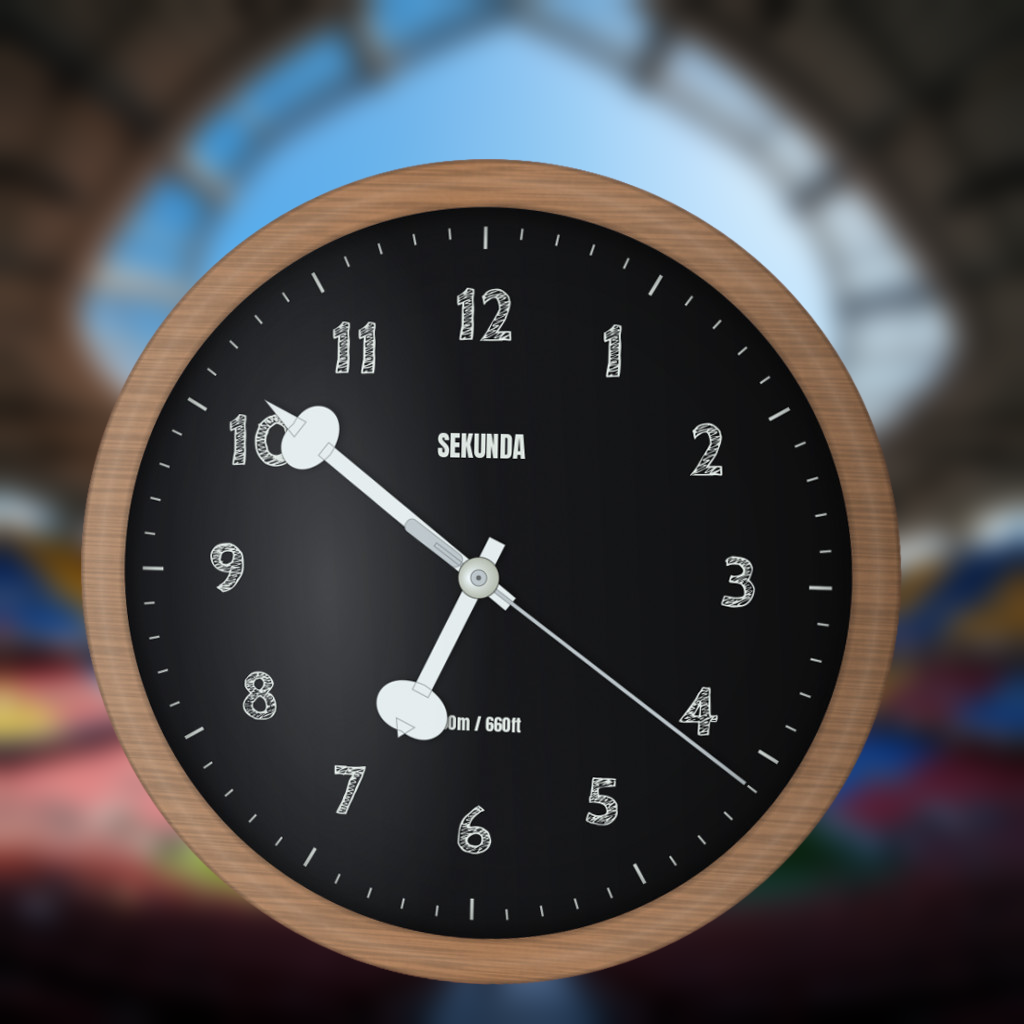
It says 6h51m21s
